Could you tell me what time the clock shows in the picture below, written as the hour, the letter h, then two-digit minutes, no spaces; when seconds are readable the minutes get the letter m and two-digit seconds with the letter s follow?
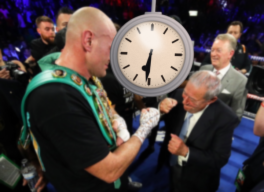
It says 6h31
